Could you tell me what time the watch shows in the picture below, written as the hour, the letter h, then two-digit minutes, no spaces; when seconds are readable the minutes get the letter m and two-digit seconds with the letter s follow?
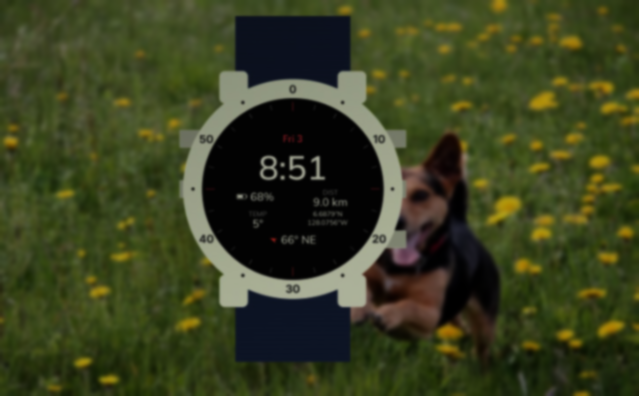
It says 8h51
